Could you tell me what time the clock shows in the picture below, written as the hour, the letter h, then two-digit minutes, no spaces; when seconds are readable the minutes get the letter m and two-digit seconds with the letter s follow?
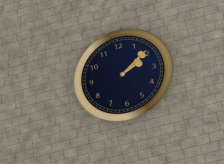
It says 2h09
